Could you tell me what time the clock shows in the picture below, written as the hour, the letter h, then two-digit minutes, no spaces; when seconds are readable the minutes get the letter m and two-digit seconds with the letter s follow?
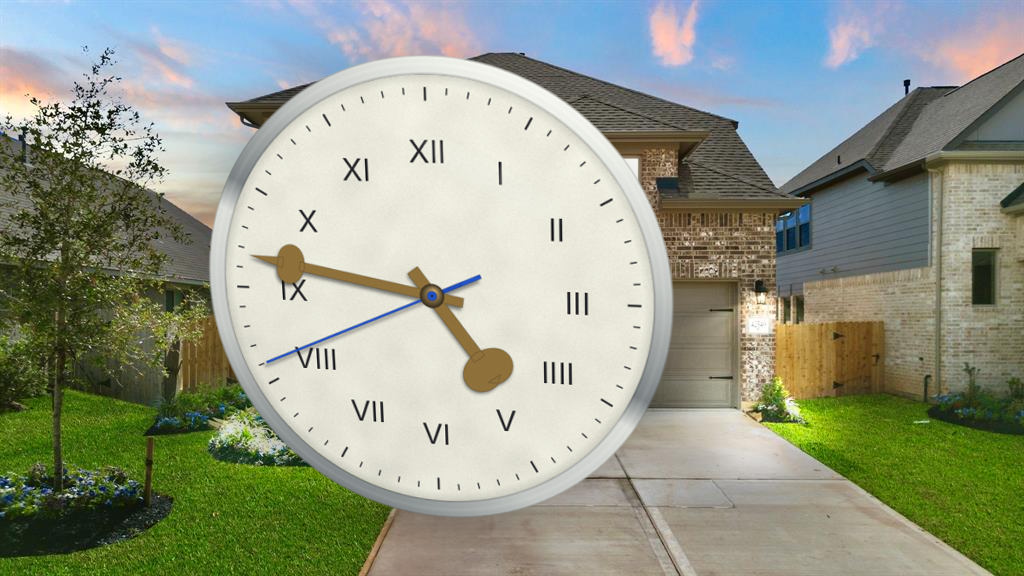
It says 4h46m41s
